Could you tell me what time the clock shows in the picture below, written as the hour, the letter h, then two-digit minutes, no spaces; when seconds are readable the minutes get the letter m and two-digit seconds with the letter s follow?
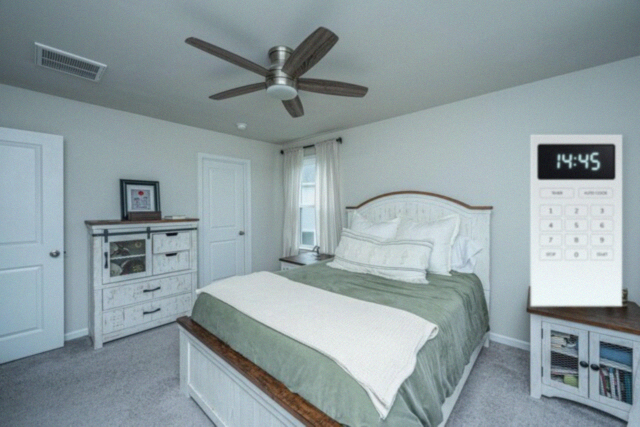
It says 14h45
